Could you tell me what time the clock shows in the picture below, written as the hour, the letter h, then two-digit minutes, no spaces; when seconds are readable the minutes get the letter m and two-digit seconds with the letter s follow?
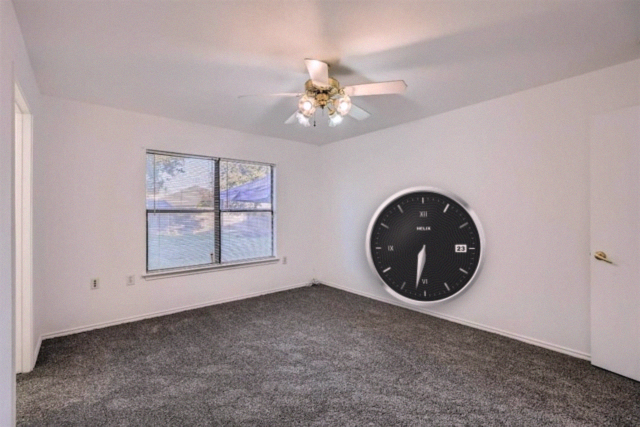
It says 6h32
